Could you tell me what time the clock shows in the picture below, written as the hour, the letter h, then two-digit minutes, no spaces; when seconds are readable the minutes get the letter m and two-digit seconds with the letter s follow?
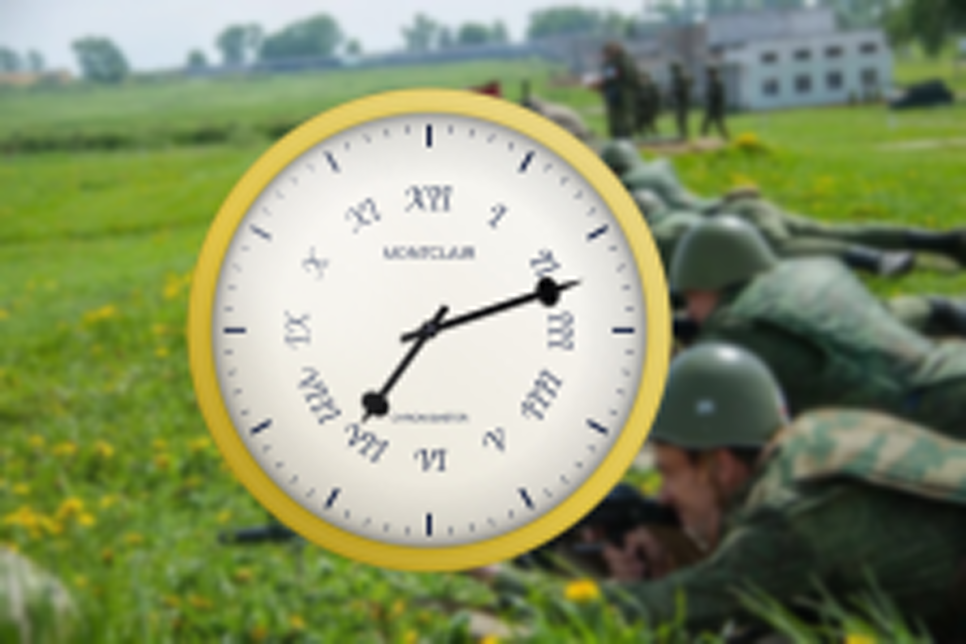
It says 7h12
